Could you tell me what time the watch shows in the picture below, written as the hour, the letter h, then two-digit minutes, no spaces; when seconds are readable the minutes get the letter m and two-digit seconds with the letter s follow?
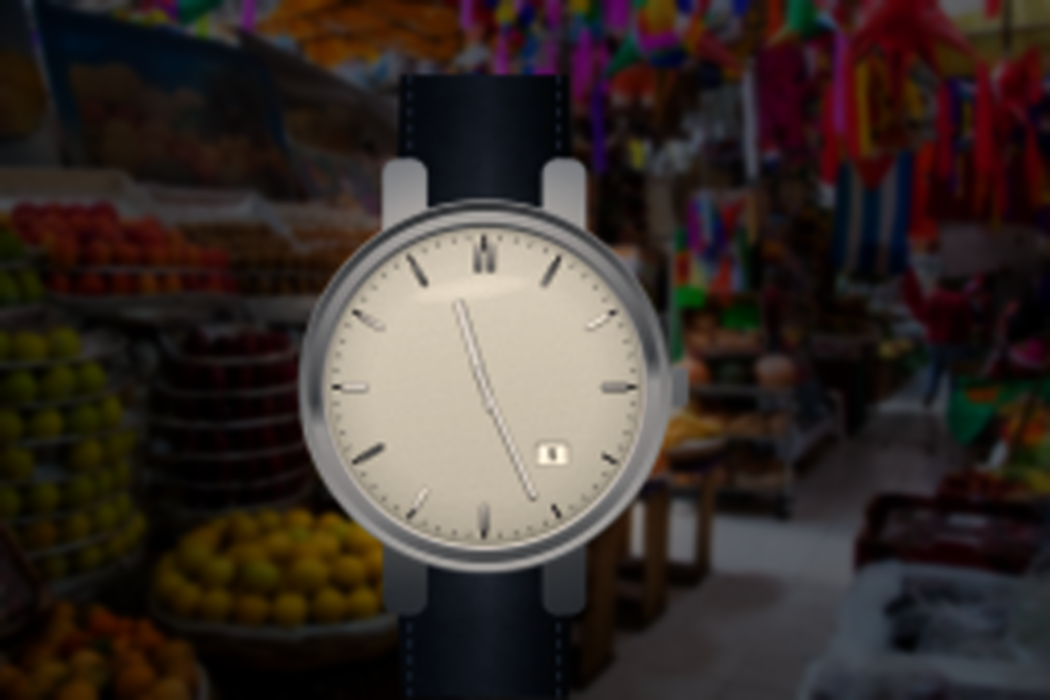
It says 11h26
